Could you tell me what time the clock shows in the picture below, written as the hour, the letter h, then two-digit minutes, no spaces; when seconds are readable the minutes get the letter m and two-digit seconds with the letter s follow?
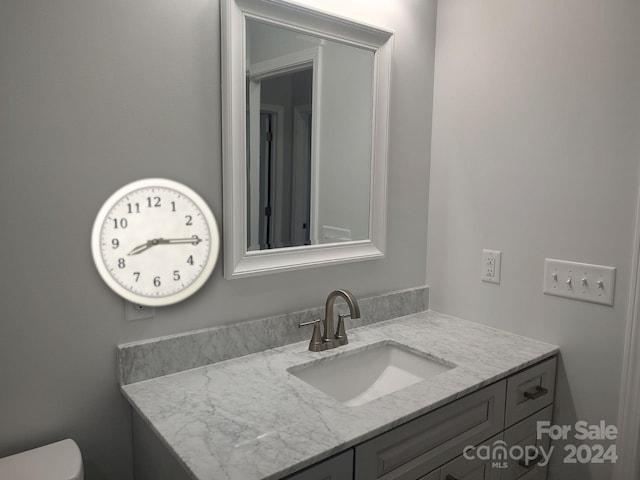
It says 8h15
